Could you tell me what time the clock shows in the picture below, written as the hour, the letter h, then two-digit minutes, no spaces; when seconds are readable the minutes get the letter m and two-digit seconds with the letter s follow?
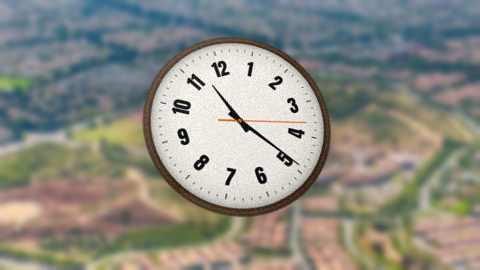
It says 11h24m18s
